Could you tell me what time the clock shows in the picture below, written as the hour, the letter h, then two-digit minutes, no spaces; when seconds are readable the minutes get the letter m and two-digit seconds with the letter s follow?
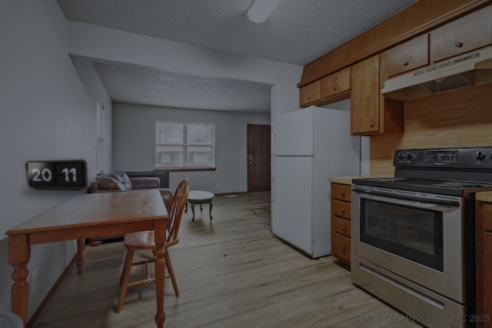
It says 20h11
